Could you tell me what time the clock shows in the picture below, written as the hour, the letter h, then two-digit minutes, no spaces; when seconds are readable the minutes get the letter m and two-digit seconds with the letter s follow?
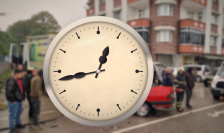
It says 12h43
